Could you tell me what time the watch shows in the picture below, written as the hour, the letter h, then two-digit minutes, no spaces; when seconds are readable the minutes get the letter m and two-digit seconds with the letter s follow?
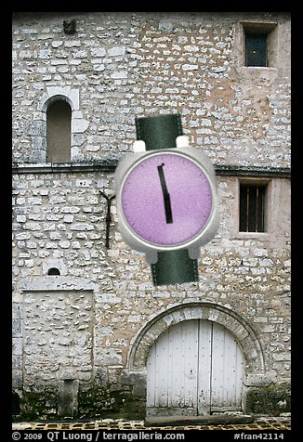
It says 5h59
